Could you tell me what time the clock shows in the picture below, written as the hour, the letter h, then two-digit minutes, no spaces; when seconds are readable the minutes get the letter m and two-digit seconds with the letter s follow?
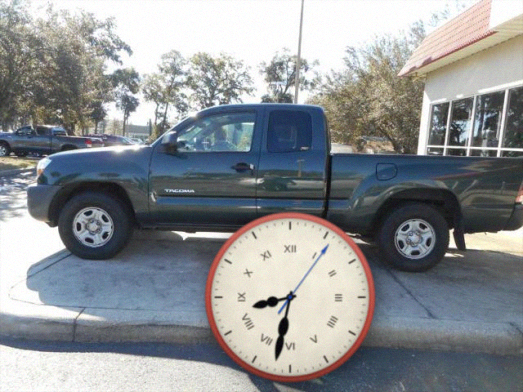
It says 8h32m06s
